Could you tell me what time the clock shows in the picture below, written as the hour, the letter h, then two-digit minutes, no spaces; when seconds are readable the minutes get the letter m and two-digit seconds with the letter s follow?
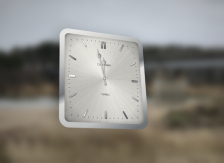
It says 11h58
